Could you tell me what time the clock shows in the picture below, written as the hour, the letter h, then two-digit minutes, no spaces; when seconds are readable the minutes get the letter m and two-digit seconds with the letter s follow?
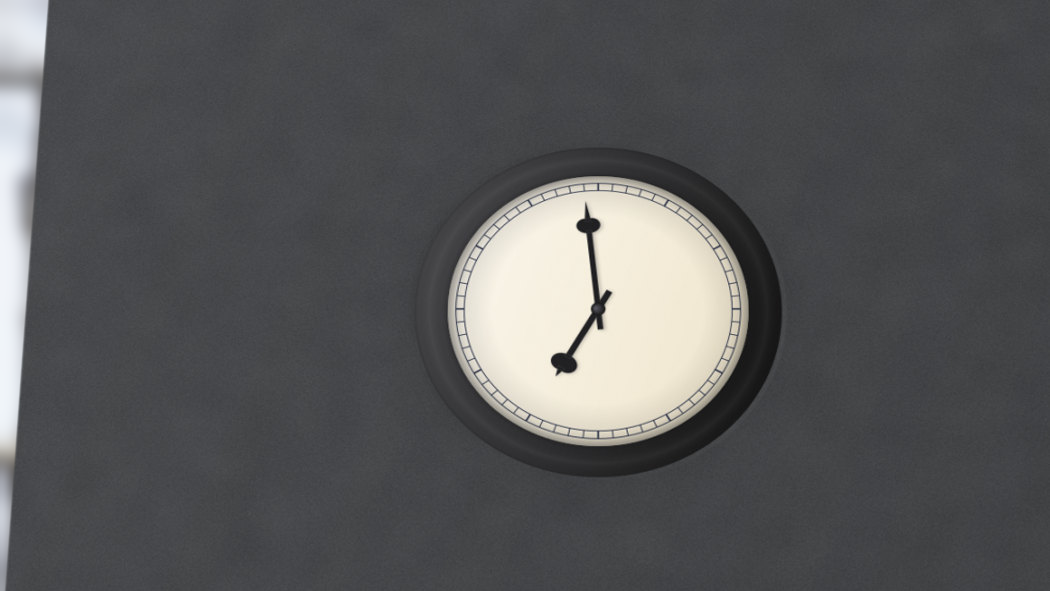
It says 6h59
